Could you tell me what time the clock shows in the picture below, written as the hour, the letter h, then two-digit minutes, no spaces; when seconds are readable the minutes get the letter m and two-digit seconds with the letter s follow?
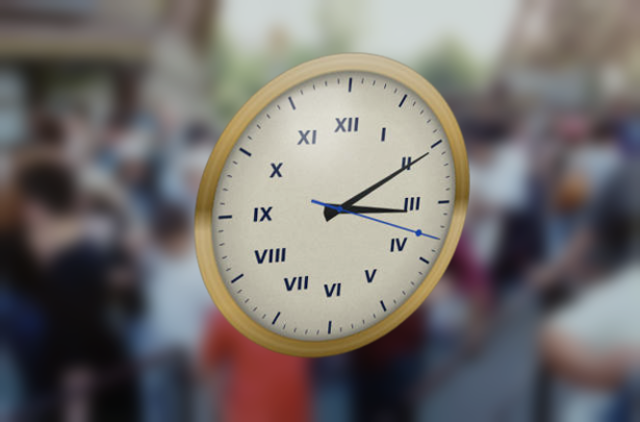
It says 3h10m18s
